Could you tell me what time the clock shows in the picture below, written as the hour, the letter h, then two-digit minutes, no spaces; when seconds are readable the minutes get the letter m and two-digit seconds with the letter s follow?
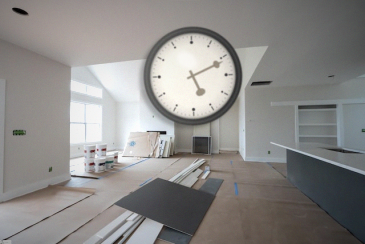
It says 5h11
